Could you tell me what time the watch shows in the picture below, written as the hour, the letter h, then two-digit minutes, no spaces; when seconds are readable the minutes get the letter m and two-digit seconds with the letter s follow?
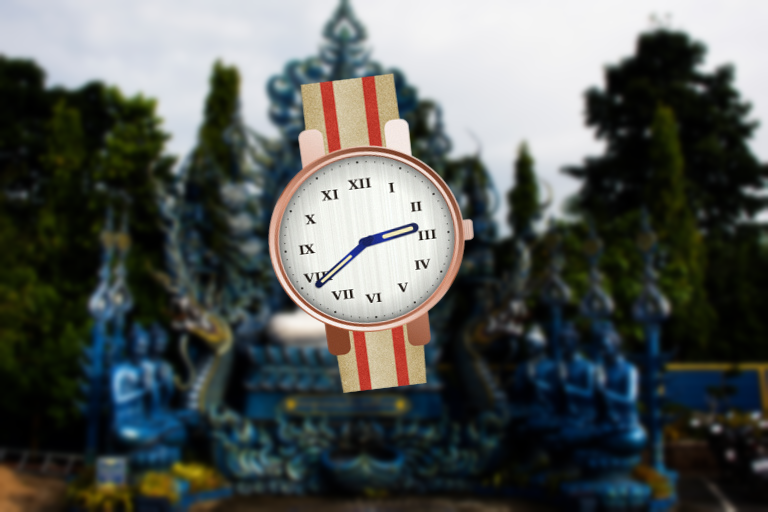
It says 2h39
